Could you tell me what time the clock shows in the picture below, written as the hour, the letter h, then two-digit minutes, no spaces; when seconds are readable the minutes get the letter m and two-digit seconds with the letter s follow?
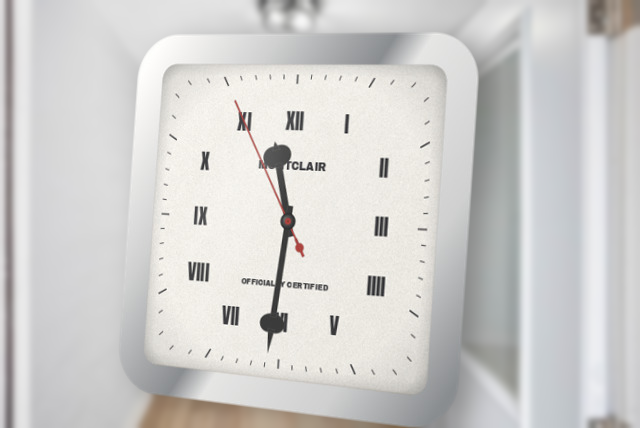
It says 11h30m55s
